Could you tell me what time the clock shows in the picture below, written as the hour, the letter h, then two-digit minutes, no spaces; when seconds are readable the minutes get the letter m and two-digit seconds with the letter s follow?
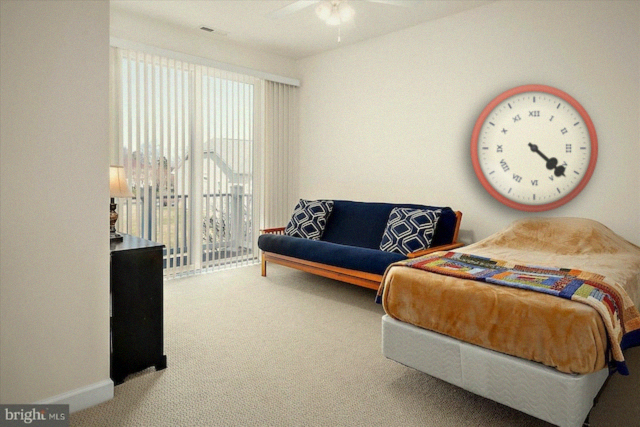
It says 4h22
